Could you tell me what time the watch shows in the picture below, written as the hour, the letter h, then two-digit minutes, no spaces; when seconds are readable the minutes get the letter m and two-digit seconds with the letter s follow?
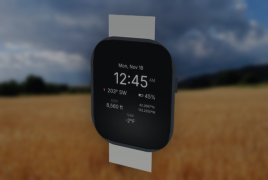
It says 12h45
